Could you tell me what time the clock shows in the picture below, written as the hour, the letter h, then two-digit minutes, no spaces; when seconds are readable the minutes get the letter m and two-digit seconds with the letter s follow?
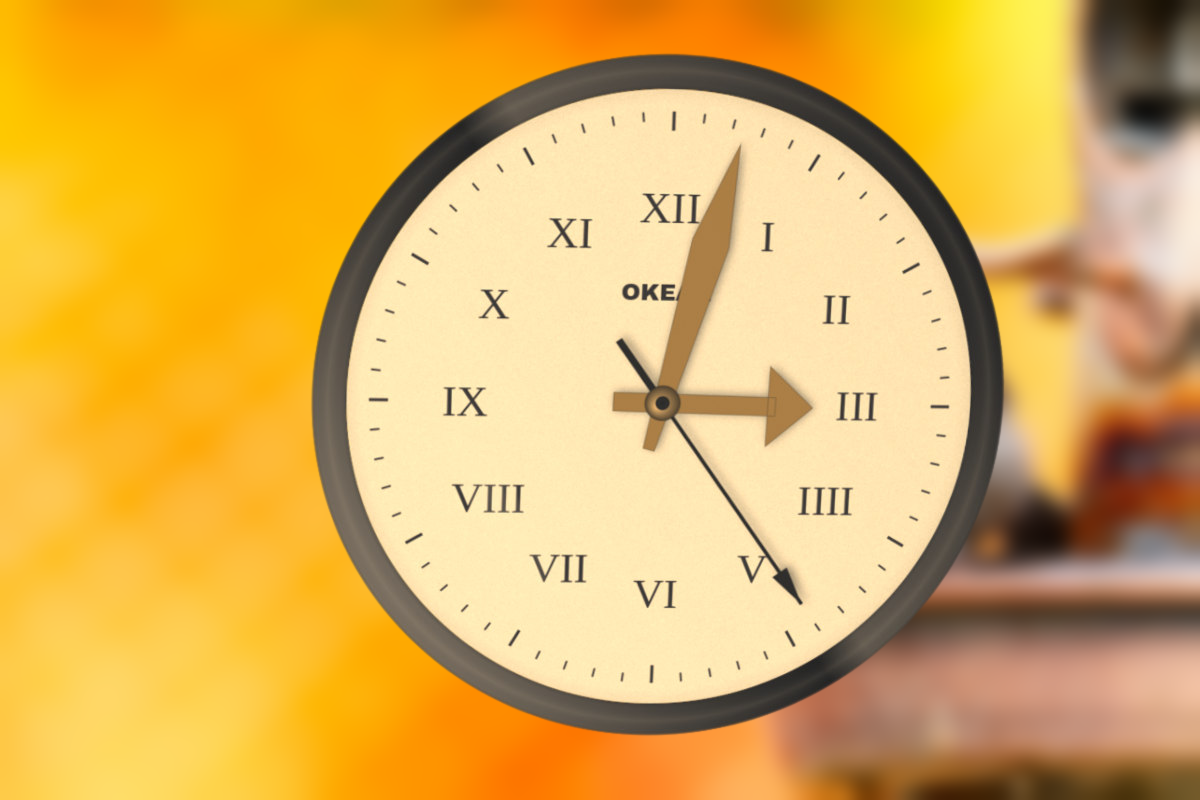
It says 3h02m24s
